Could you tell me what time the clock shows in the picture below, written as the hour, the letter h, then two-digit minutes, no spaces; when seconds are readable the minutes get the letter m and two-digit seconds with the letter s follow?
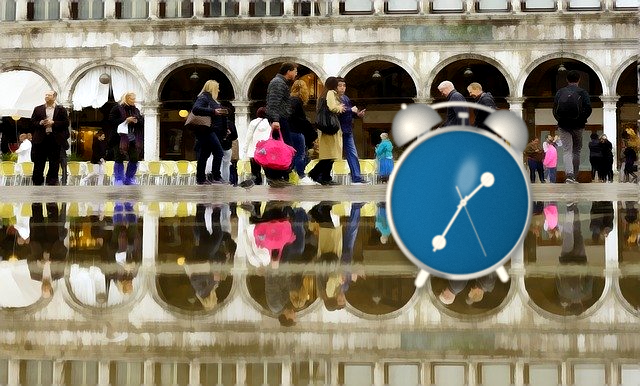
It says 1h35m26s
